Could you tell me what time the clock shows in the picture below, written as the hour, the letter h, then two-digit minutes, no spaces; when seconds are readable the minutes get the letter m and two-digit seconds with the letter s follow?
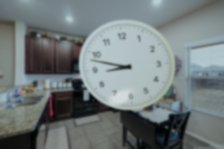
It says 8h48
